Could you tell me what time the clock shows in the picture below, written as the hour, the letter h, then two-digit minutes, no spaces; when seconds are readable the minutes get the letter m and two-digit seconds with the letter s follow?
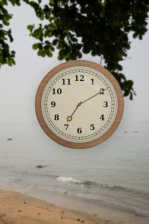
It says 7h10
